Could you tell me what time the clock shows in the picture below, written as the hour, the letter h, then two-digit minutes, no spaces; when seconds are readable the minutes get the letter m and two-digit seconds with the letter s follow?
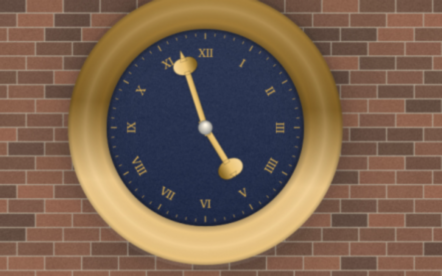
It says 4h57
